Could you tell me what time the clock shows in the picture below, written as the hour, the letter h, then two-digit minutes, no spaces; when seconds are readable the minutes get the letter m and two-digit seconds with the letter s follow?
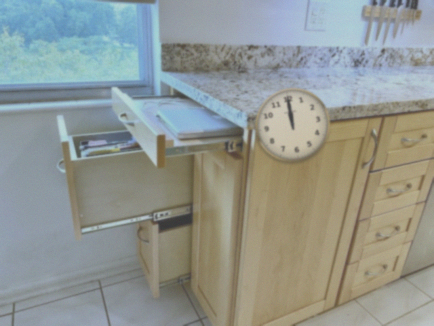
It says 12h00
